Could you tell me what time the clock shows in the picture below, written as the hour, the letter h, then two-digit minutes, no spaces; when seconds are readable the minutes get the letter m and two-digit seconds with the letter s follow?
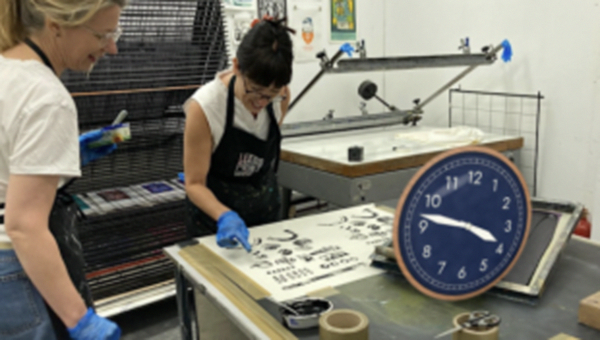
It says 3h47
